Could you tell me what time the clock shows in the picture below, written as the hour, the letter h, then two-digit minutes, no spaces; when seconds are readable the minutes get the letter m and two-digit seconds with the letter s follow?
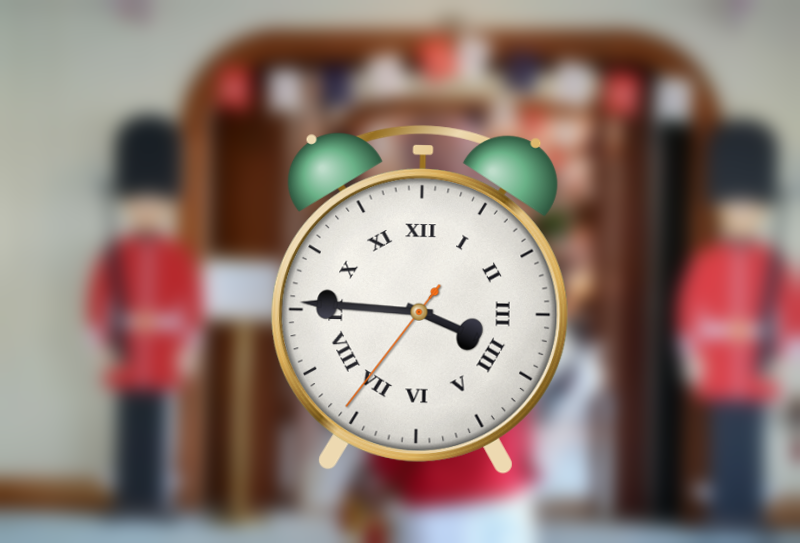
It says 3h45m36s
